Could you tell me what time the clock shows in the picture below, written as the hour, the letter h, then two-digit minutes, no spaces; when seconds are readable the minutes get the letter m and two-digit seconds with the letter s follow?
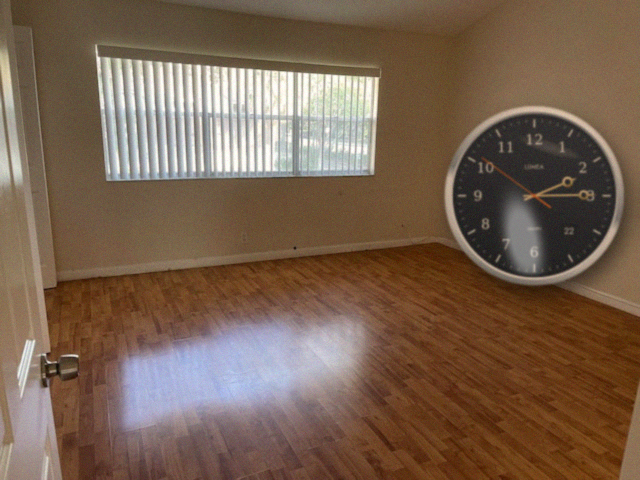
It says 2h14m51s
